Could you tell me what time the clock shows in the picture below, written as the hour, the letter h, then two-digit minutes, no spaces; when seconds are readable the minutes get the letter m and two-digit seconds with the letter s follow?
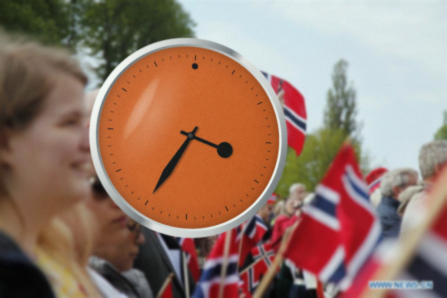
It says 3h35
